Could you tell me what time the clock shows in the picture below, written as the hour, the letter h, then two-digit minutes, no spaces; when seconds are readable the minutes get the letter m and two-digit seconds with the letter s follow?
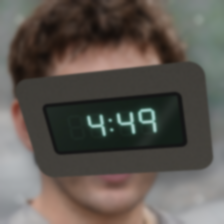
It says 4h49
